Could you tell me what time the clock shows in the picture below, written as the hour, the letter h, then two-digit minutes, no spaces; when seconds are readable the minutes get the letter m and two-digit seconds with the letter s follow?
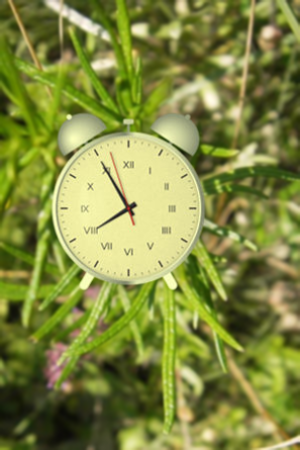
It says 7h54m57s
